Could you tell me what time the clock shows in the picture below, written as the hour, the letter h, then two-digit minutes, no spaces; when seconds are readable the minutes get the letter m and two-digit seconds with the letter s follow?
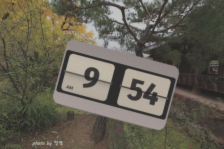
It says 9h54
